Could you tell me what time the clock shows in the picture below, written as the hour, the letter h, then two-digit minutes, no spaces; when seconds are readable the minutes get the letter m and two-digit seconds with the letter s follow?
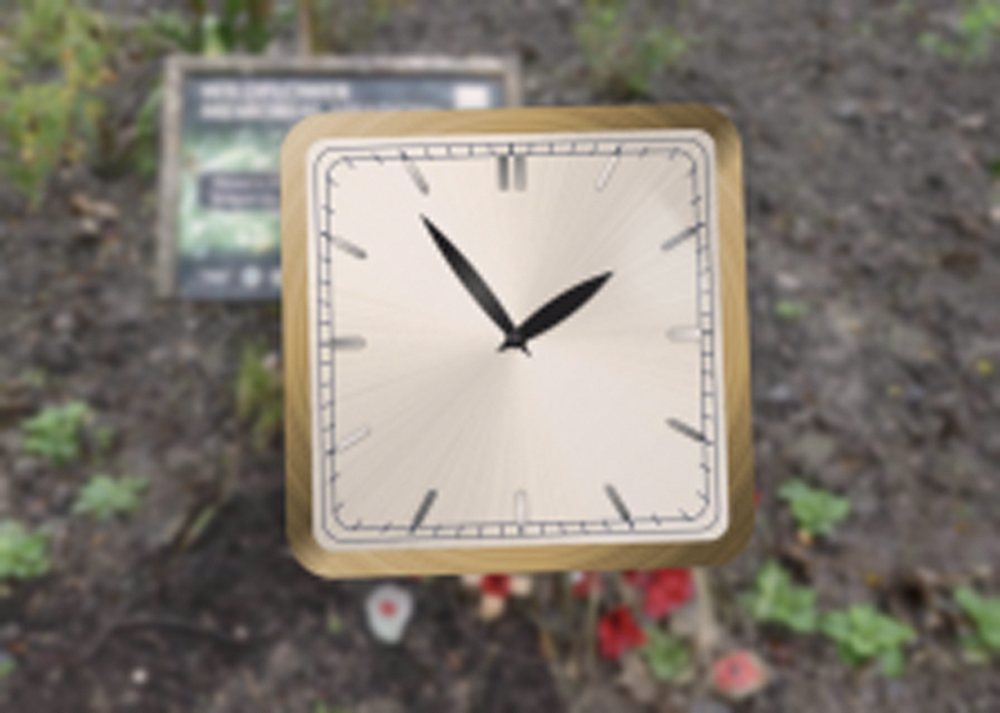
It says 1h54
